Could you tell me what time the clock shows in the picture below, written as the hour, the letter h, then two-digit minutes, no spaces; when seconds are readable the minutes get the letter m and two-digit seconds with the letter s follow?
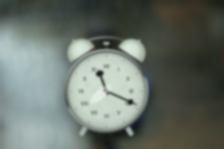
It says 11h19
